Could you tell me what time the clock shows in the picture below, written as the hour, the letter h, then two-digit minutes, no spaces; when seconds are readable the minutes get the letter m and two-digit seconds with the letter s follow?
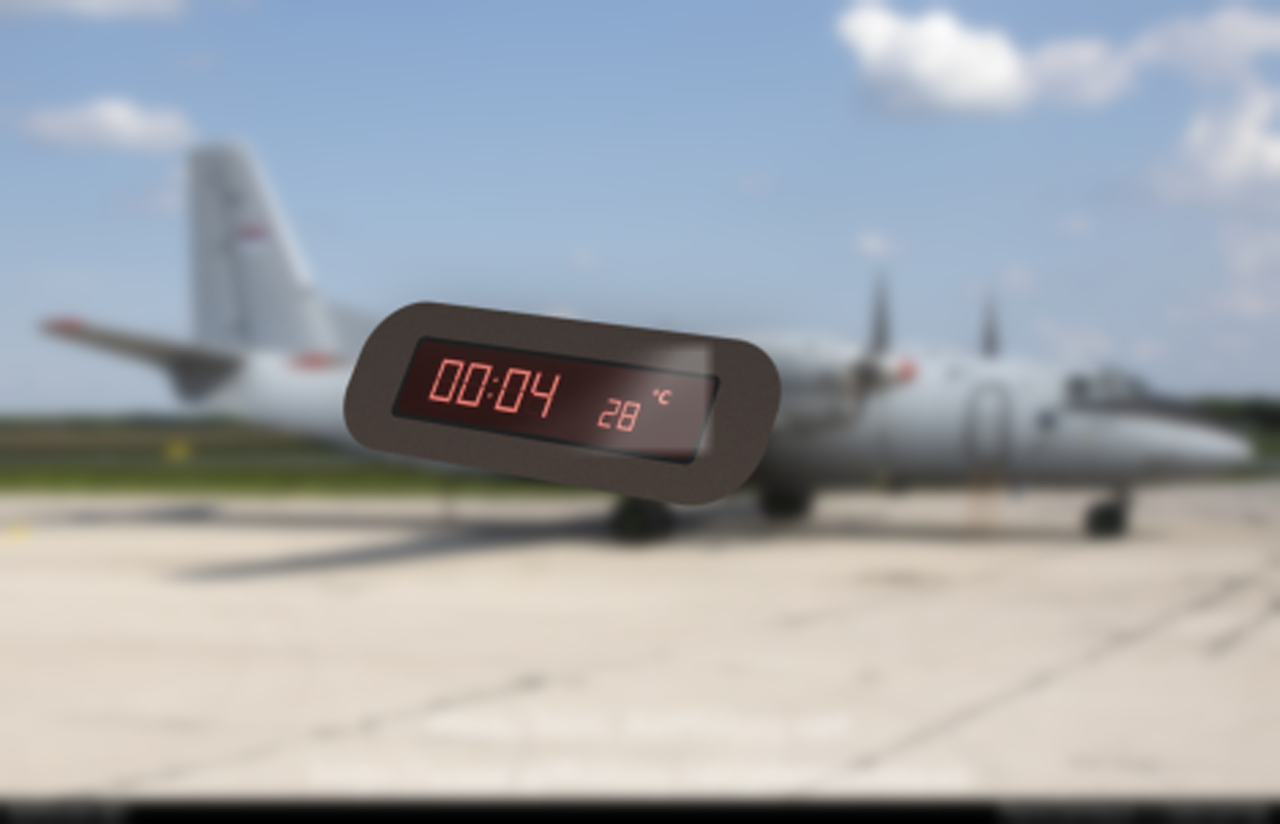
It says 0h04
